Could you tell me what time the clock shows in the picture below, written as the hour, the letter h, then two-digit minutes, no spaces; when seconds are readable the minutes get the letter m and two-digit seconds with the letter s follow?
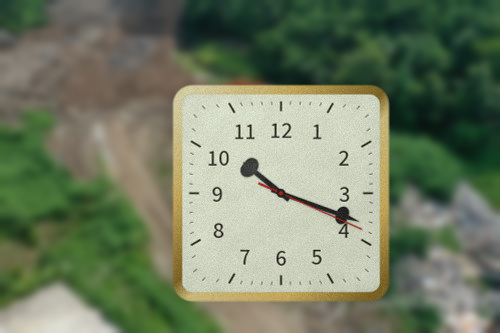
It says 10h18m19s
